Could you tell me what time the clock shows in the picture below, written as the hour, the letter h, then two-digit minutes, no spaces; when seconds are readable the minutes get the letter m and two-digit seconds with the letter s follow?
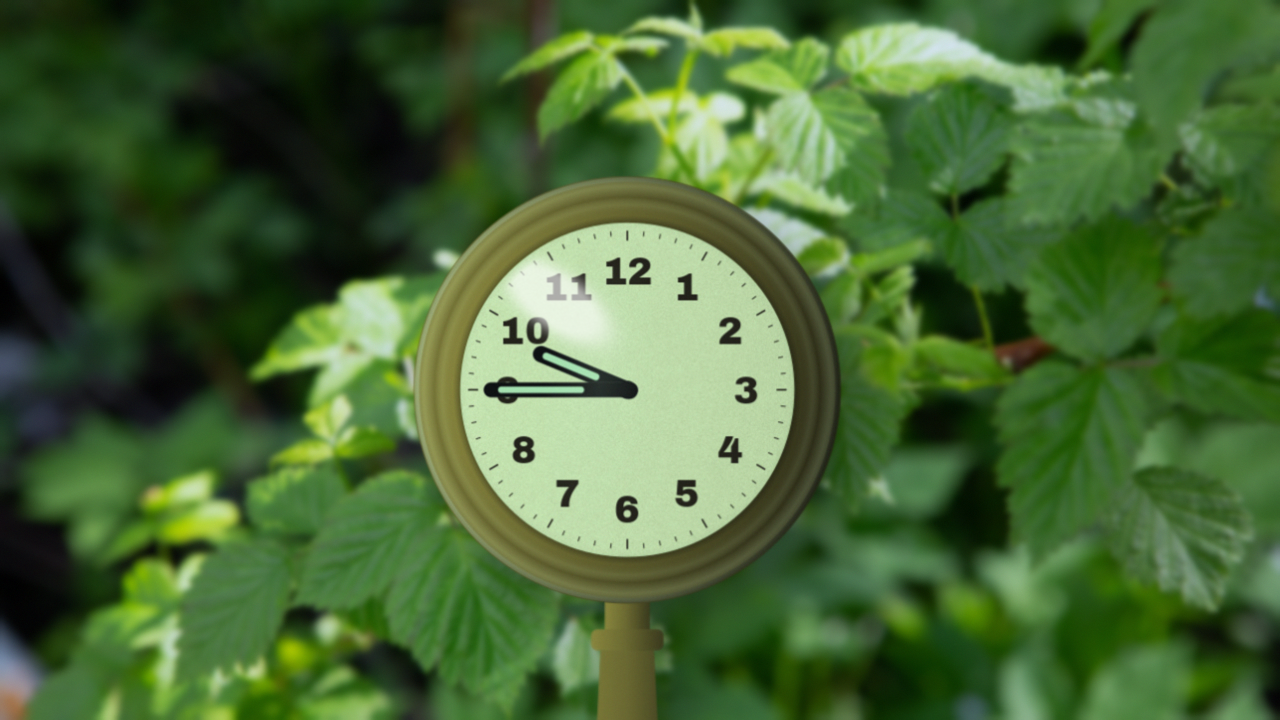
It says 9h45
